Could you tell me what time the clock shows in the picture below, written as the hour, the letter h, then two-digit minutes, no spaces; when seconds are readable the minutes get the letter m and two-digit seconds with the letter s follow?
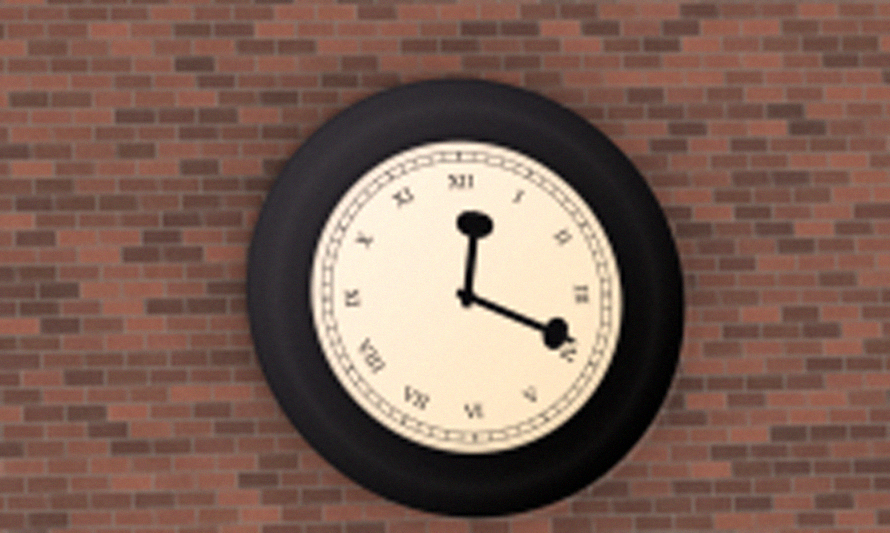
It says 12h19
